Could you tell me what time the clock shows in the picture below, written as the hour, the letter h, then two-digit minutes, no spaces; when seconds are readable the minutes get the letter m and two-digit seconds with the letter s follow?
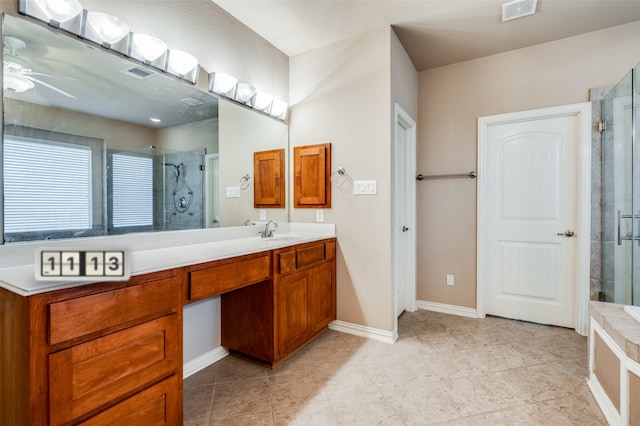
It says 11h13
